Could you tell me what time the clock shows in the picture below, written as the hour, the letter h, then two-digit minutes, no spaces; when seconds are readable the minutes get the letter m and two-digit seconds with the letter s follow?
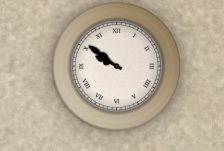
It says 9h51
